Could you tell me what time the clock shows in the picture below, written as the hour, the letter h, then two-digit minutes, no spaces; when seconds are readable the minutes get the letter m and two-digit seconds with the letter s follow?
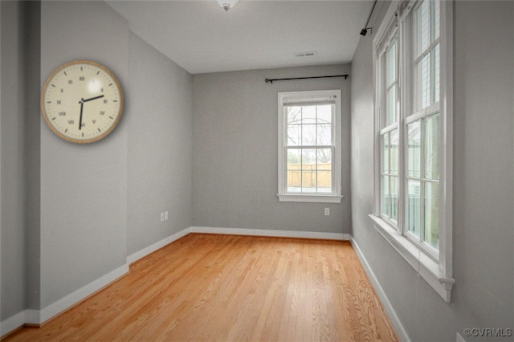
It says 2h31
